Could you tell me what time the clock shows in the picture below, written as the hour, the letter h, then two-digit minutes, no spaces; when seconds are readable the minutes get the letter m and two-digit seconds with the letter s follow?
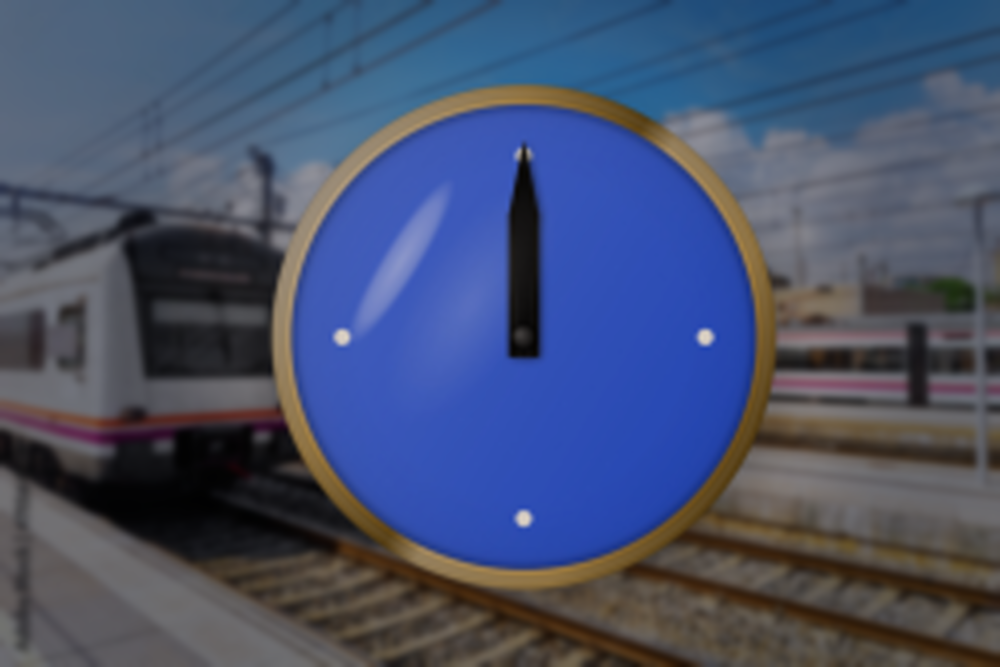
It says 12h00
